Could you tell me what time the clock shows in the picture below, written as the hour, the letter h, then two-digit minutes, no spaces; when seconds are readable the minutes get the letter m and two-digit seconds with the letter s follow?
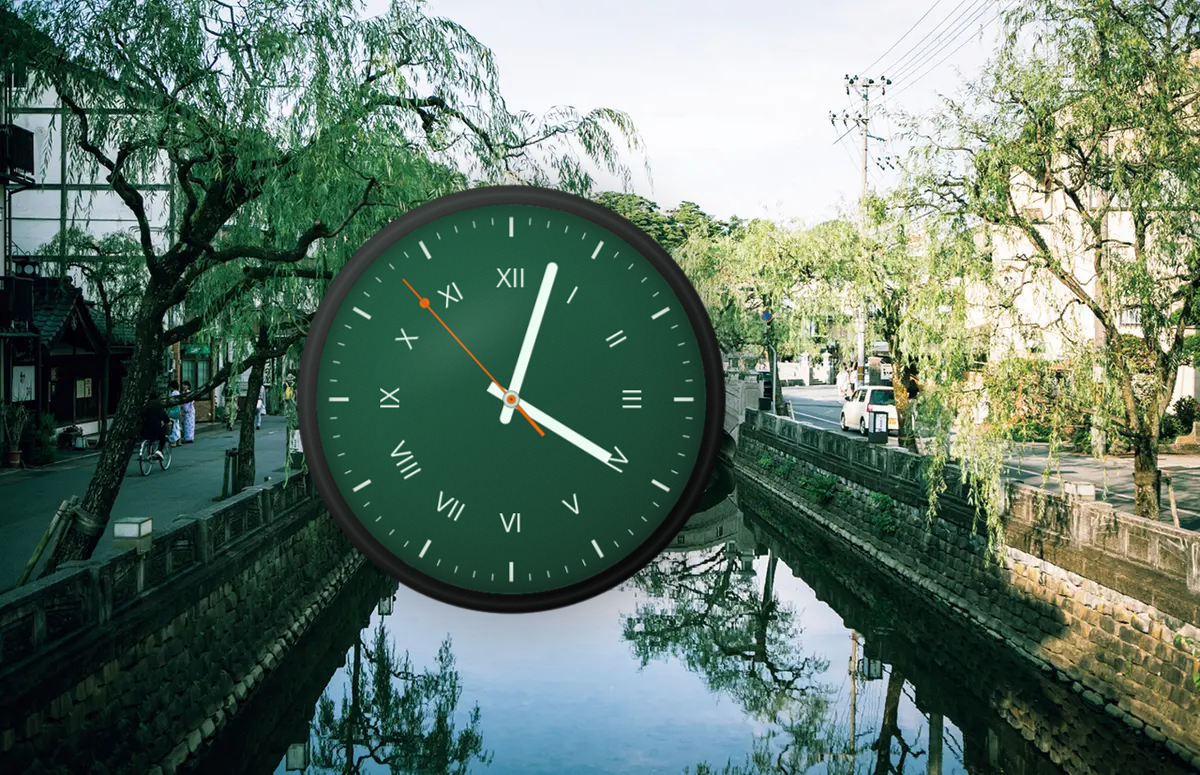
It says 4h02m53s
